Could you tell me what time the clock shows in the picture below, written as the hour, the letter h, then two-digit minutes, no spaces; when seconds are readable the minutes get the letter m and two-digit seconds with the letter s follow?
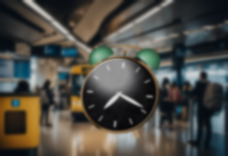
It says 7h19
